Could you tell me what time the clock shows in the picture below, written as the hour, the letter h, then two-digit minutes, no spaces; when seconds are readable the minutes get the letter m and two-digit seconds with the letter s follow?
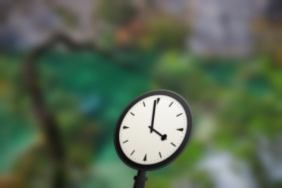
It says 3h59
